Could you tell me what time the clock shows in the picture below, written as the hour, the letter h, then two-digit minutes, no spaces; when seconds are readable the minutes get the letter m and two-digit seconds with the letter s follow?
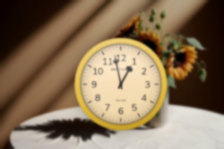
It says 12h58
